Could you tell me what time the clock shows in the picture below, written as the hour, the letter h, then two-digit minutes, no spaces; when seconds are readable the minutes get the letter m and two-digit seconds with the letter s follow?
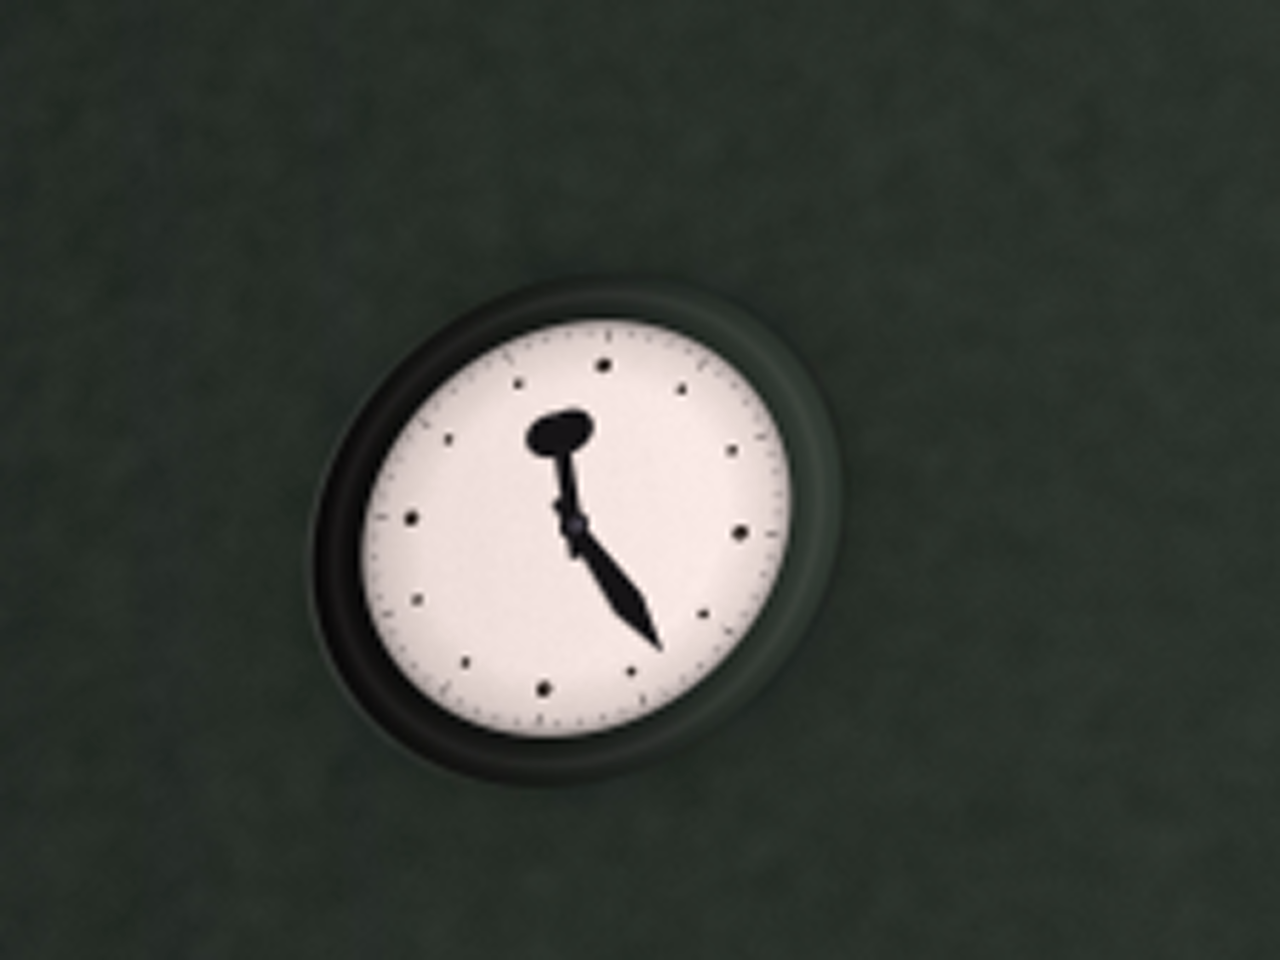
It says 11h23
